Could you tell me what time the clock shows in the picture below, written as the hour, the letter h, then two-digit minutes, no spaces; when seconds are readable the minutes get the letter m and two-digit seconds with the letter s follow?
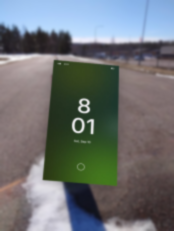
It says 8h01
